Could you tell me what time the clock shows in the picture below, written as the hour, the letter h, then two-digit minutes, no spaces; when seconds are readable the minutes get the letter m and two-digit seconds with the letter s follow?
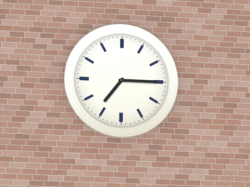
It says 7h15
